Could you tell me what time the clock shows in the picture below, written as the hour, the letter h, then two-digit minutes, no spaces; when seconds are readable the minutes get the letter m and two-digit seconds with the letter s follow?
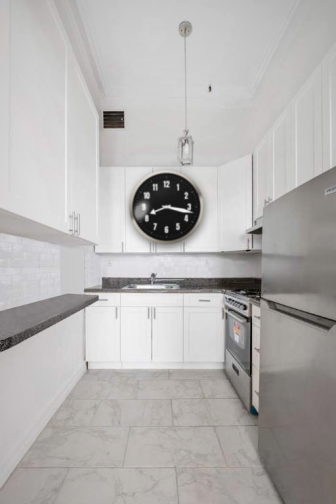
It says 8h17
